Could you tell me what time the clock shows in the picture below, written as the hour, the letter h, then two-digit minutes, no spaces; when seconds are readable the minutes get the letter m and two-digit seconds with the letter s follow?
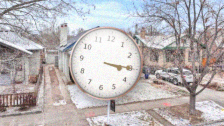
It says 3h15
